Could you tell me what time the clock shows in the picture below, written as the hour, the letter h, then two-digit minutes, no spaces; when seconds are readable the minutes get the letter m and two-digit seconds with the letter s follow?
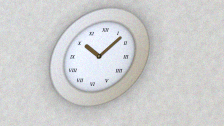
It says 10h07
